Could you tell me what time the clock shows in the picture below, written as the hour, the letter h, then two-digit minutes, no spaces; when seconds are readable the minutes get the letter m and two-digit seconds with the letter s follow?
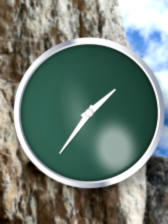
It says 1h36
